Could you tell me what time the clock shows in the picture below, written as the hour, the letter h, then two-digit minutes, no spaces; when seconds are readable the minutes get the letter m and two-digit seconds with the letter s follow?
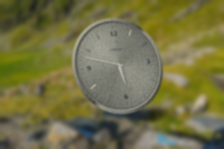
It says 5h48
